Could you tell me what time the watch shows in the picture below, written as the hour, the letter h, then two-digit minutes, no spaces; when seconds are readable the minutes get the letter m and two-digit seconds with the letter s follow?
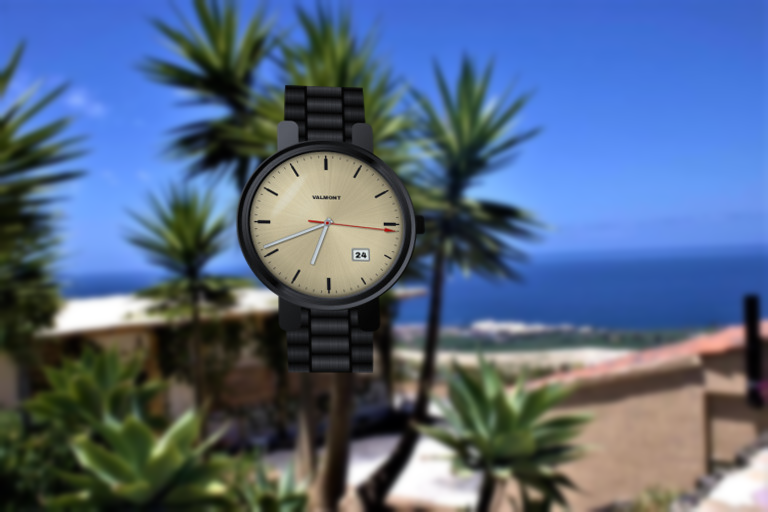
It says 6h41m16s
